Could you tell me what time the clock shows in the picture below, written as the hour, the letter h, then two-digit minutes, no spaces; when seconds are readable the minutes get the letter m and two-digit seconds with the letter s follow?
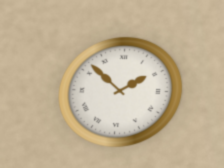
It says 1h52
